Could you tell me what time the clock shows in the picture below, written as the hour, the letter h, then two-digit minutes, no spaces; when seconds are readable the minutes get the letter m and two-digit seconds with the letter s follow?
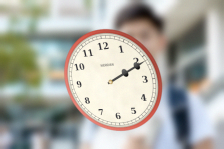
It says 2h11
